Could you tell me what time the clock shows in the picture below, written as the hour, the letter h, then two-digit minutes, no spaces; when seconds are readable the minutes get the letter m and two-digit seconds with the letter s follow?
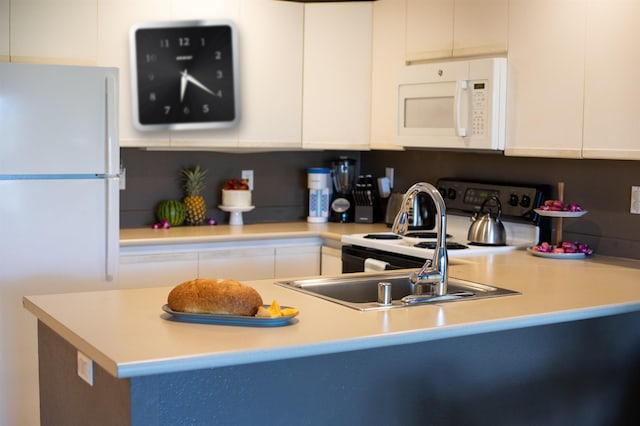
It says 6h21
